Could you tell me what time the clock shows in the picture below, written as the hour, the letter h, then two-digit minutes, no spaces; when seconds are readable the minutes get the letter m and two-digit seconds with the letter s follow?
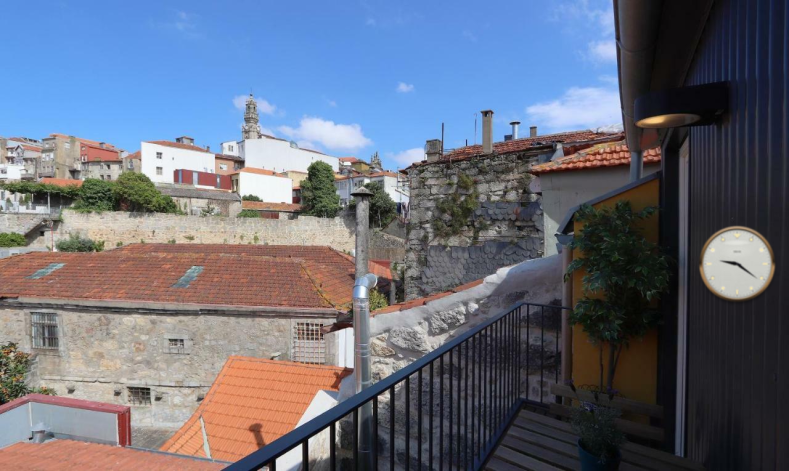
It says 9h21
